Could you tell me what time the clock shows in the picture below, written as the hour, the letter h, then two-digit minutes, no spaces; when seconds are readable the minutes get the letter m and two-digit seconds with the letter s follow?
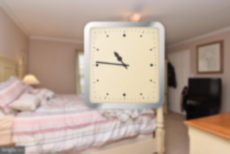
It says 10h46
